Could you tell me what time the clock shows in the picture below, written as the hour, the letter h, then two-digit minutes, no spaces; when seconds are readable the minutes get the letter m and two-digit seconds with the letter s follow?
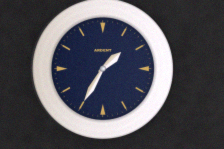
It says 1h35
